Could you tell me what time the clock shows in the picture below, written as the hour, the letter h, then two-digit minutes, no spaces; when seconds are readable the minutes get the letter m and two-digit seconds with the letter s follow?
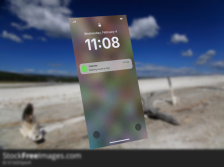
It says 11h08
